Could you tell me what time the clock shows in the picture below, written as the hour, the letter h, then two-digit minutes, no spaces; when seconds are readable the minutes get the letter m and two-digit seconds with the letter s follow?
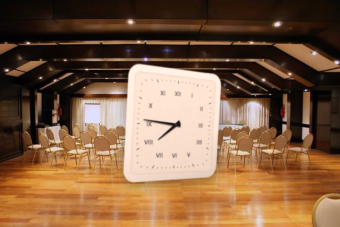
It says 7h46
